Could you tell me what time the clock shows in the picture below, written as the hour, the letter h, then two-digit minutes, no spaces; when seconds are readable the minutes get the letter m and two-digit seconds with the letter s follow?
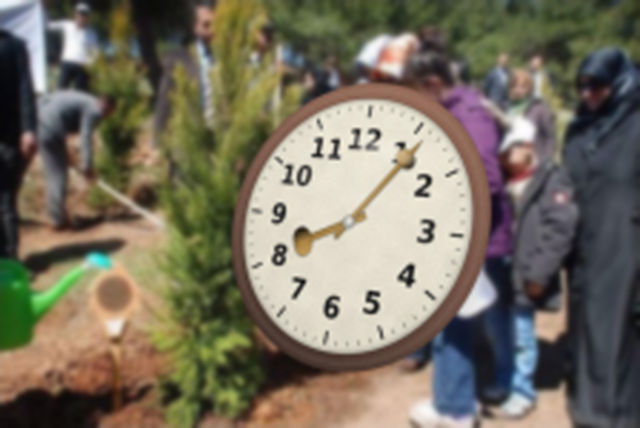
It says 8h06
